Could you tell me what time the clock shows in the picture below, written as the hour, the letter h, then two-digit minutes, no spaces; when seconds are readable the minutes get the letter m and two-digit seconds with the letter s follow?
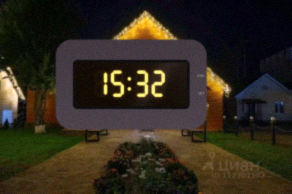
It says 15h32
